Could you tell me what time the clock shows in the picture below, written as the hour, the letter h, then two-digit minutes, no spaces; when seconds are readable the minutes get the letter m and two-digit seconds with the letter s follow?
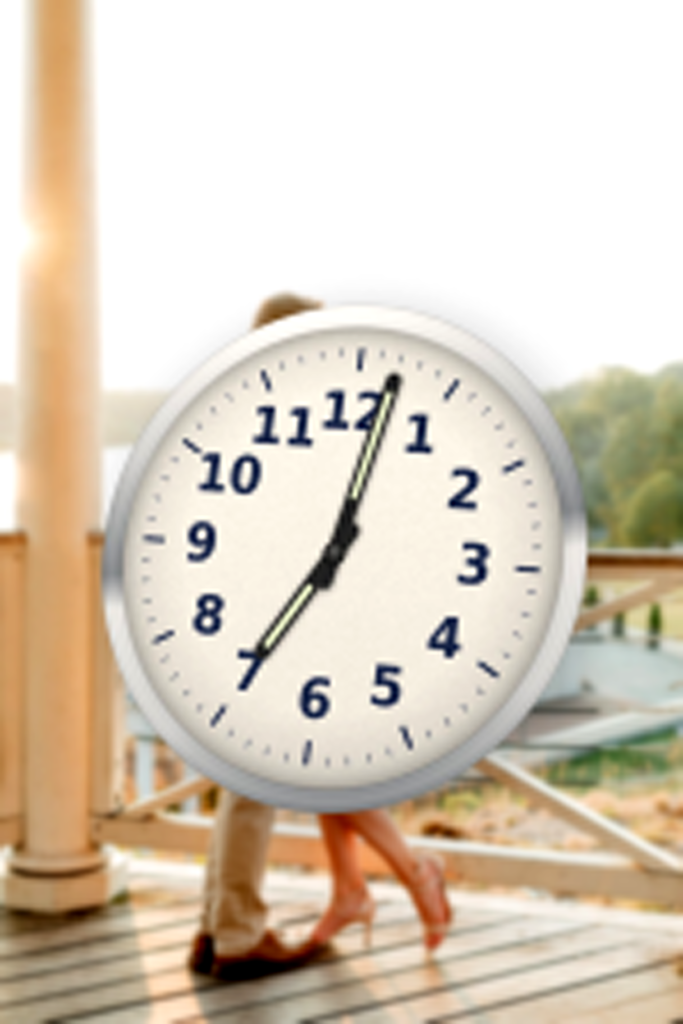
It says 7h02
